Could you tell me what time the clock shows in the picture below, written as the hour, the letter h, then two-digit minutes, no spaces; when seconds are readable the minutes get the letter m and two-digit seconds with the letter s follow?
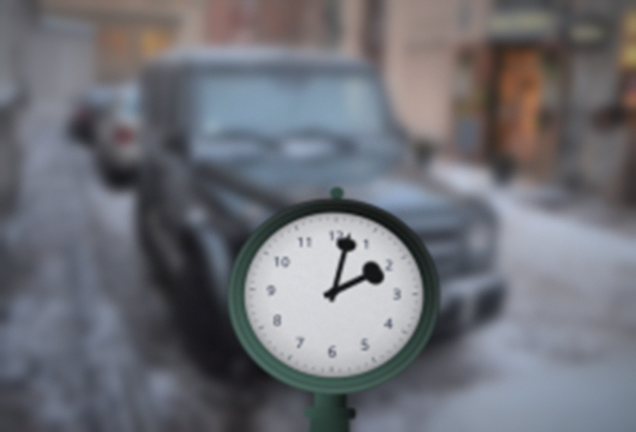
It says 2h02
